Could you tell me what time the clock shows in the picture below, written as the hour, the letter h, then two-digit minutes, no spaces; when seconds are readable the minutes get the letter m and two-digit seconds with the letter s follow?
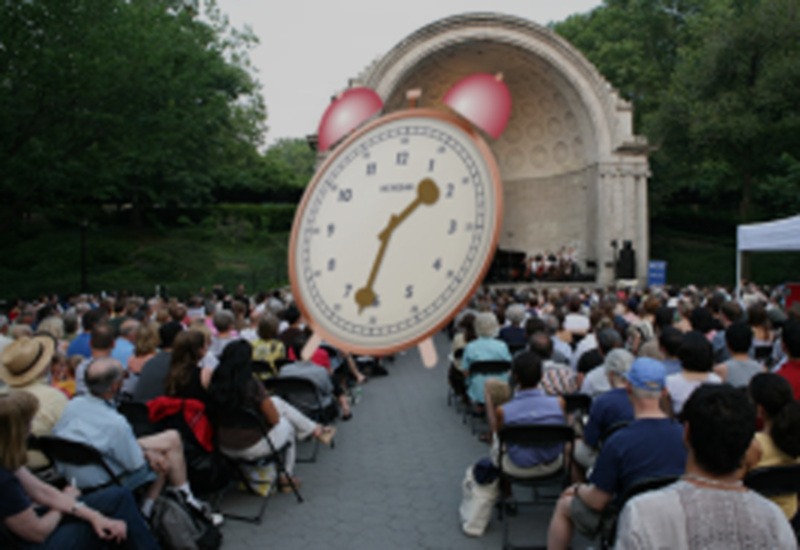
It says 1h32
